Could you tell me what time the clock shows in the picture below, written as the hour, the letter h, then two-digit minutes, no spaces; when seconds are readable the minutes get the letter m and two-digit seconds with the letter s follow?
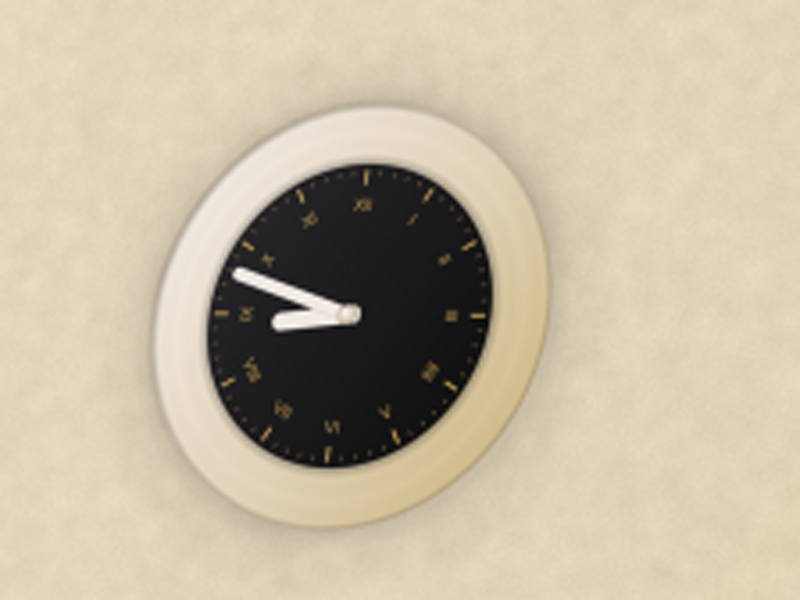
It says 8h48
